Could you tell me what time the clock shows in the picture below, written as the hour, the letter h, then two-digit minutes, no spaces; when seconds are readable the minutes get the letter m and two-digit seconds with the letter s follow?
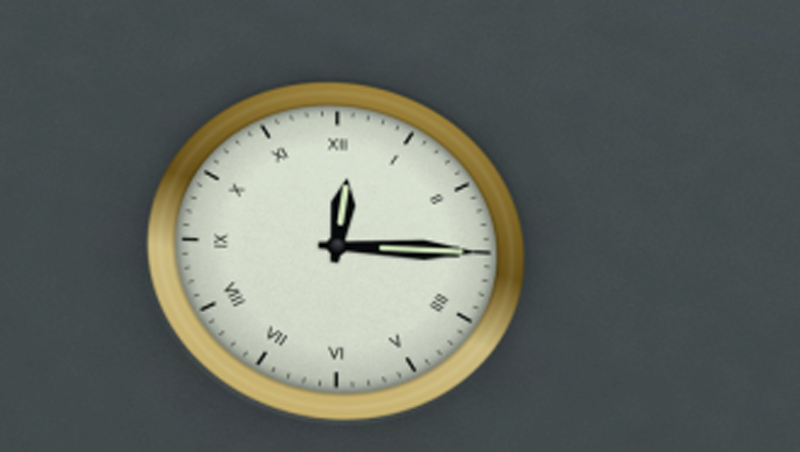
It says 12h15
